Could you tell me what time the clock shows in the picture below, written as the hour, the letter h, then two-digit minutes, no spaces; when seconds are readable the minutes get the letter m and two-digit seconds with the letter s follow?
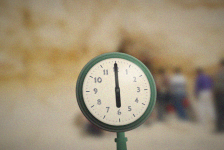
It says 6h00
